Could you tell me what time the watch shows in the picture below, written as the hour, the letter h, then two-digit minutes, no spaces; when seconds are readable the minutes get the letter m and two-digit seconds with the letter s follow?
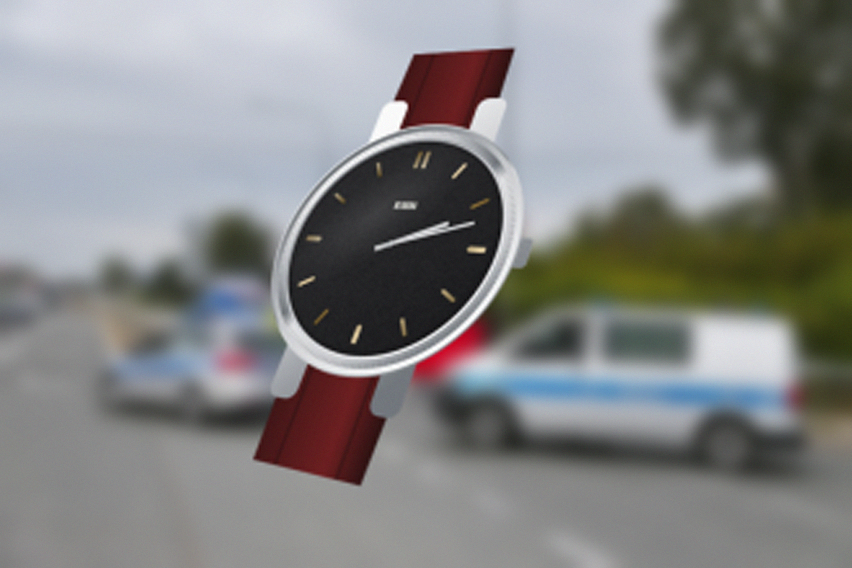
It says 2h12
